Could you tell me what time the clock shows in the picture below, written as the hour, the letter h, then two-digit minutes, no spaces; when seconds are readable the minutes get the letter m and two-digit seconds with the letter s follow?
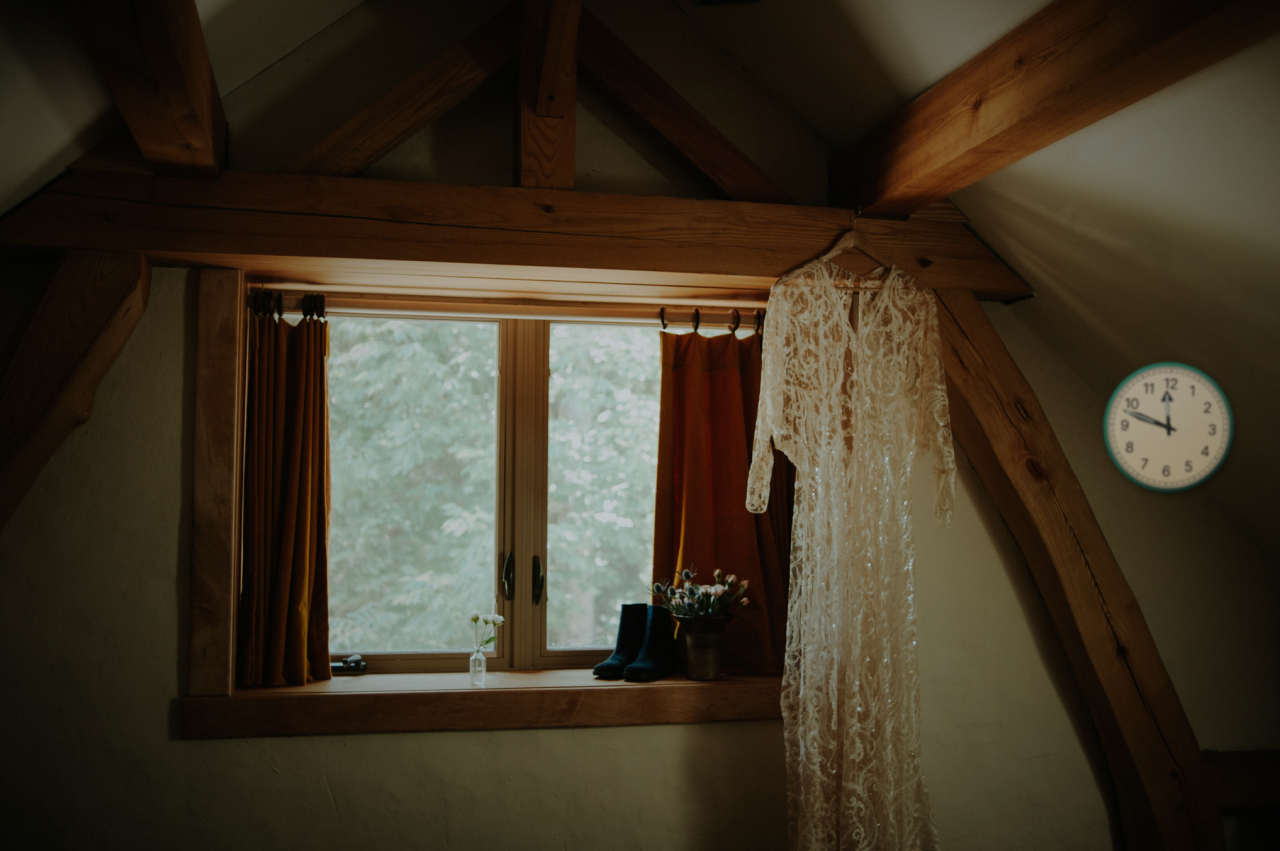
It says 11h48
